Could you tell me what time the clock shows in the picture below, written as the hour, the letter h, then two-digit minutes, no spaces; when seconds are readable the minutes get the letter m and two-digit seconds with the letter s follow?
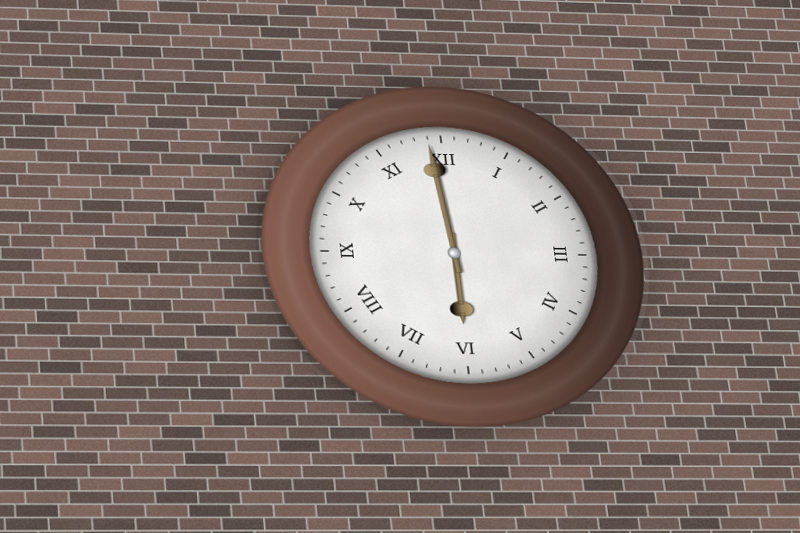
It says 5h59
